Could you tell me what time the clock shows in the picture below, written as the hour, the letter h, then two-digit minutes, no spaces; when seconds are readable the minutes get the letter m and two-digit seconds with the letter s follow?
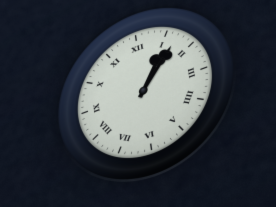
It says 1h07
